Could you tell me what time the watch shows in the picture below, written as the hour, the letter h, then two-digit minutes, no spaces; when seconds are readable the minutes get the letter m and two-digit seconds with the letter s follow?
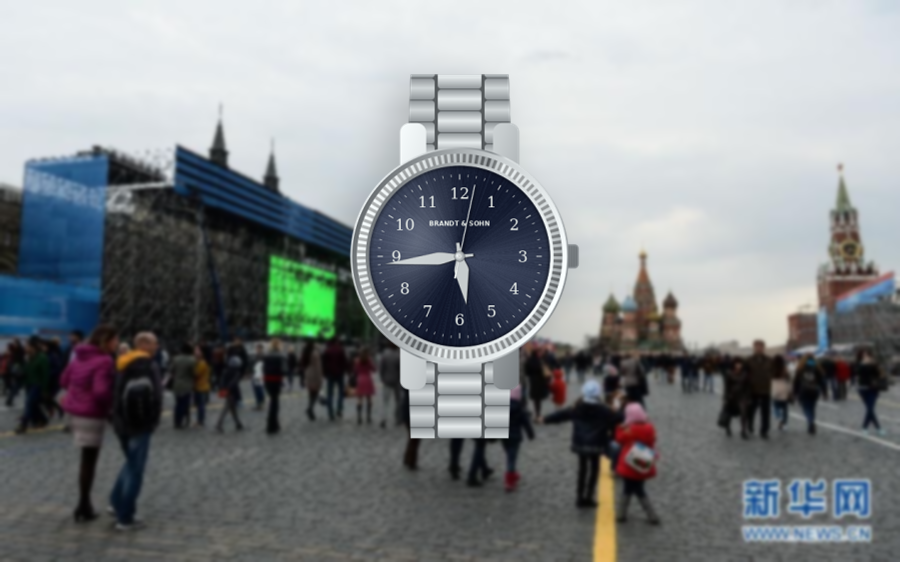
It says 5h44m02s
